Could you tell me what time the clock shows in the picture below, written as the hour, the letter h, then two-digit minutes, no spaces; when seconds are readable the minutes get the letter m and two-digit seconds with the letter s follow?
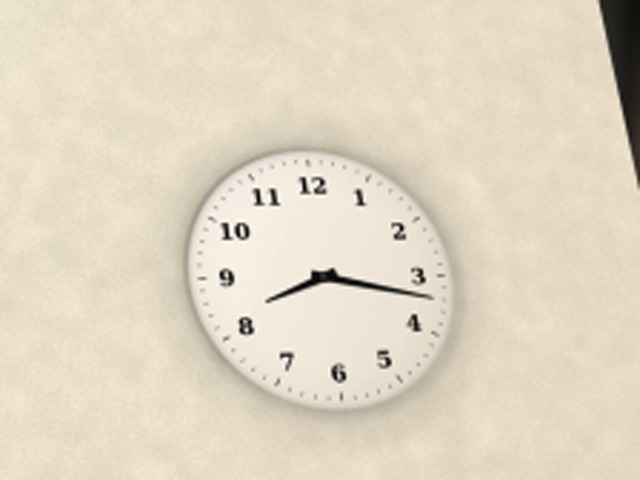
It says 8h17
